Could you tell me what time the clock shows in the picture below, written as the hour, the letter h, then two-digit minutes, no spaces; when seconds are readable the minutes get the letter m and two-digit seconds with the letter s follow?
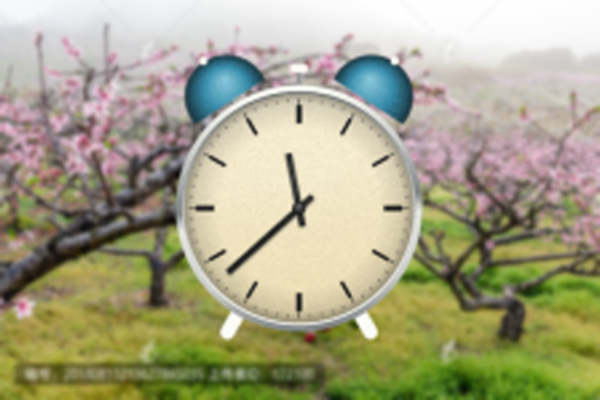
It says 11h38
